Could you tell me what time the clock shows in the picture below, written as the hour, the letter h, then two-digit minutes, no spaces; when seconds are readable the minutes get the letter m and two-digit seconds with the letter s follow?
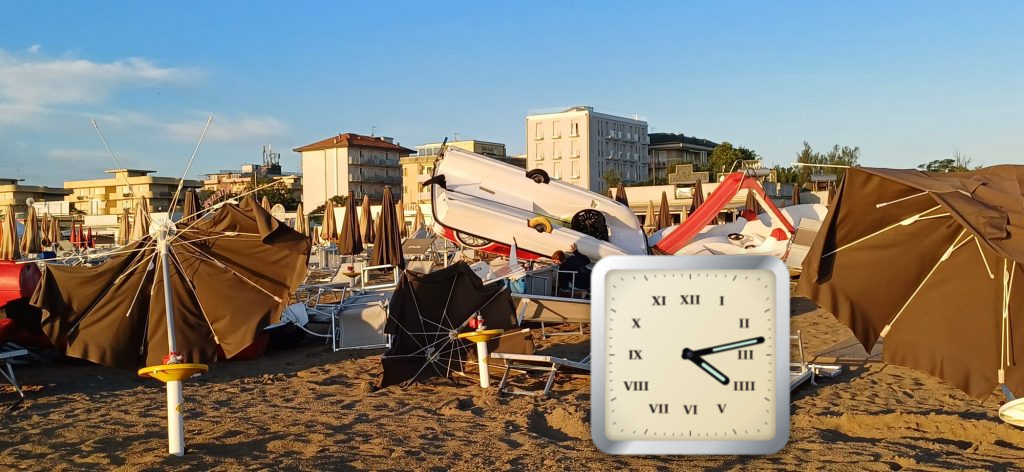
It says 4h13
